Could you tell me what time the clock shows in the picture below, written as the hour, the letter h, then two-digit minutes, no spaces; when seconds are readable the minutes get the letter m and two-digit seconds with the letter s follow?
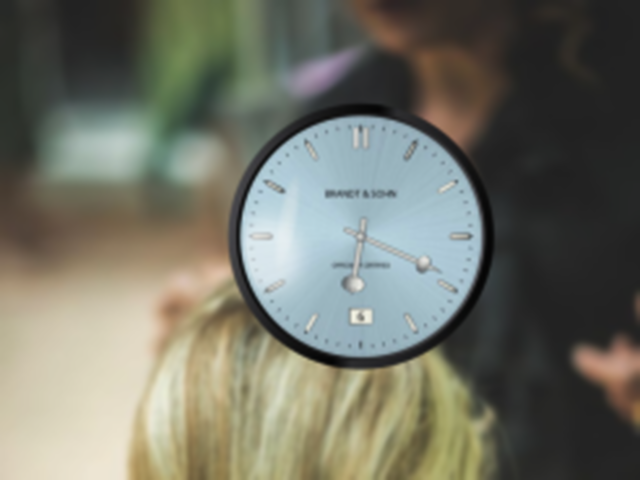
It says 6h19
